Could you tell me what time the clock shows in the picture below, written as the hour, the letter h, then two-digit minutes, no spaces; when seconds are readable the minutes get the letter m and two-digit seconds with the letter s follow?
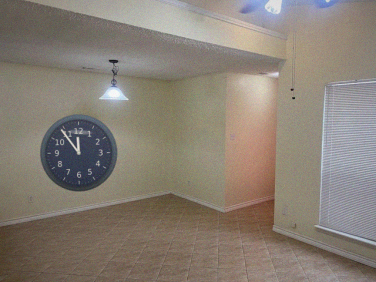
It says 11h54
